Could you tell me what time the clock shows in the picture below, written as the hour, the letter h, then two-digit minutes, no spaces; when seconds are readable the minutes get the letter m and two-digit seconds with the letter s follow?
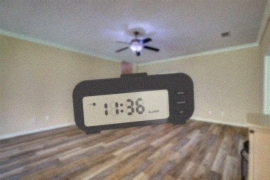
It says 11h36
